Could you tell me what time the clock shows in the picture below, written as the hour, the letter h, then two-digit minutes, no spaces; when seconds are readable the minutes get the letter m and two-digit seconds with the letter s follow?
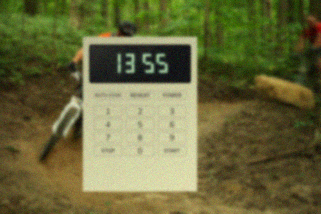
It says 13h55
